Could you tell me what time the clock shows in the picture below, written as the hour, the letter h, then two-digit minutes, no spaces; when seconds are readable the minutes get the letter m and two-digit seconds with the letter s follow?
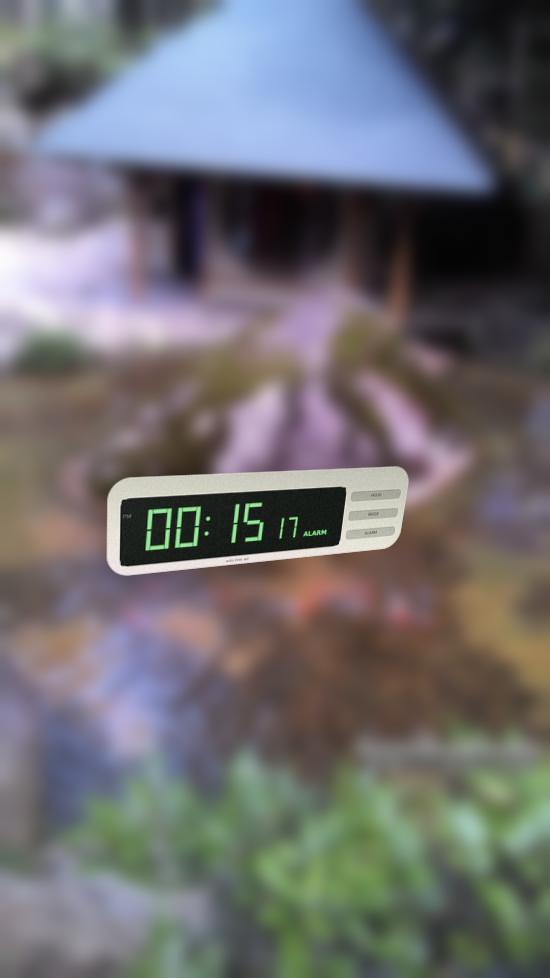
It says 0h15m17s
